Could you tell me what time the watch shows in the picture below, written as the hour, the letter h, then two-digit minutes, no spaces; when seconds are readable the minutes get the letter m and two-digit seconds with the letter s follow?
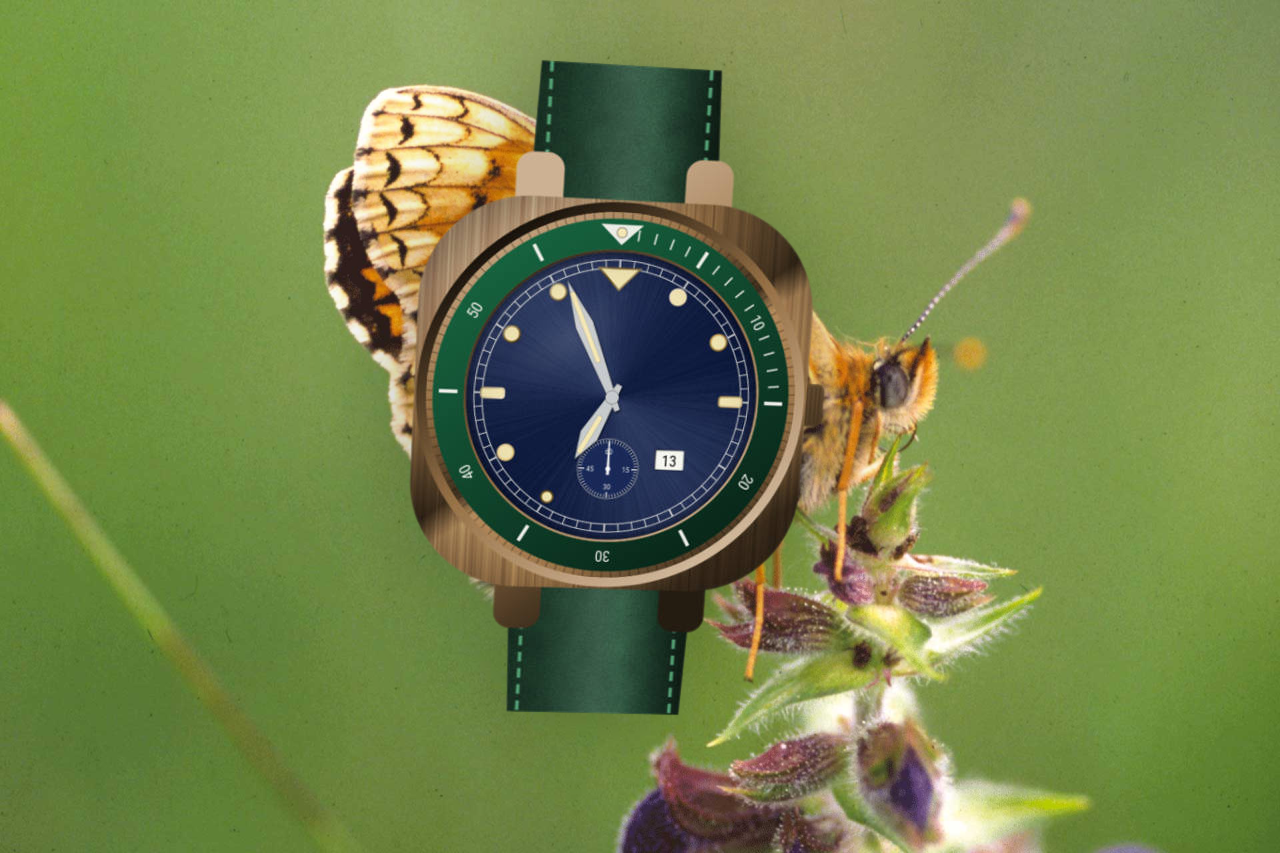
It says 6h56
